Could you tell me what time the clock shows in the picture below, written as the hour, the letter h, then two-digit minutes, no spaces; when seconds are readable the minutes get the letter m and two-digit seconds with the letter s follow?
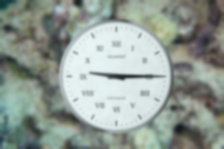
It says 9h15
